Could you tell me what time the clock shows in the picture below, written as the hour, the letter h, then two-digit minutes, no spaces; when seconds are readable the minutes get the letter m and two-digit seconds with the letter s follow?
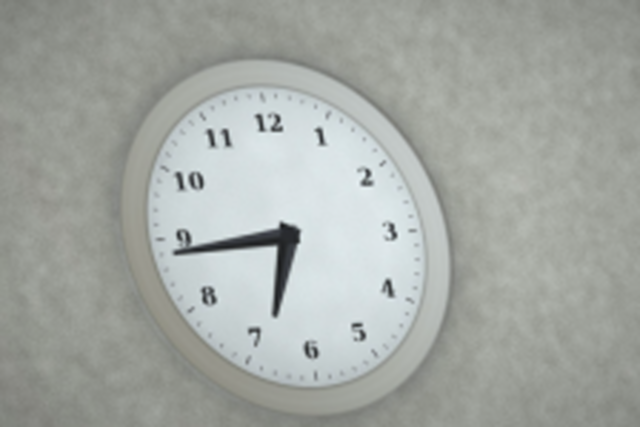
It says 6h44
